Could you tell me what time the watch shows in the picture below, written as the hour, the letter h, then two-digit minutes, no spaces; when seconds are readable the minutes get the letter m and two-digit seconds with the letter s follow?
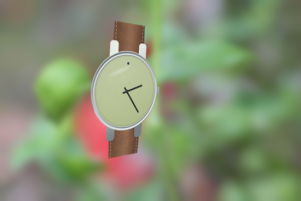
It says 2h24
